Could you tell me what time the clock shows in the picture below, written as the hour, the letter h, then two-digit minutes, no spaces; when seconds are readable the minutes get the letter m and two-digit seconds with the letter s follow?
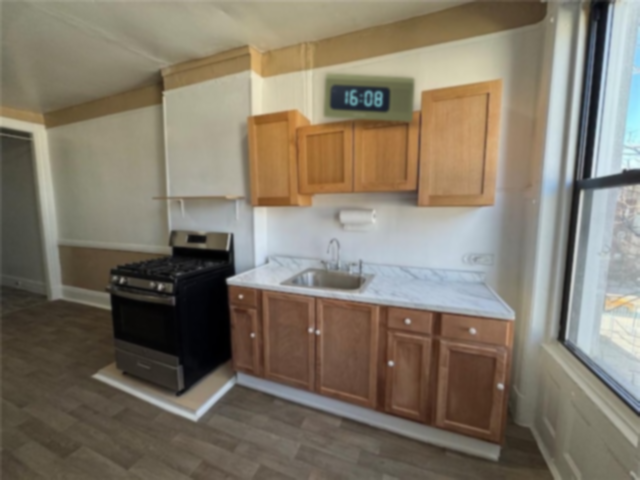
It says 16h08
